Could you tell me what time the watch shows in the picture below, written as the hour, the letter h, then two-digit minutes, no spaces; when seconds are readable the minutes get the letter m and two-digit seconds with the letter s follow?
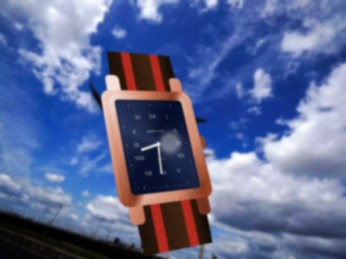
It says 8h31
